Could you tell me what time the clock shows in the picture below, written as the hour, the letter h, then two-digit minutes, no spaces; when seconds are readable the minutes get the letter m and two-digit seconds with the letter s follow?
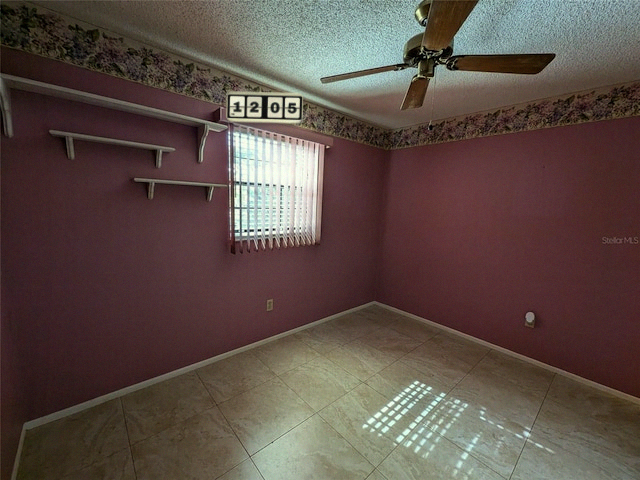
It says 12h05
